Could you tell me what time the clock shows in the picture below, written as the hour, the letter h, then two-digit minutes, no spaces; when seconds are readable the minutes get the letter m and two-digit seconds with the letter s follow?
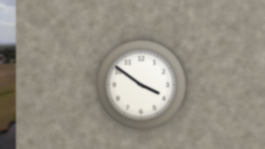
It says 3h51
